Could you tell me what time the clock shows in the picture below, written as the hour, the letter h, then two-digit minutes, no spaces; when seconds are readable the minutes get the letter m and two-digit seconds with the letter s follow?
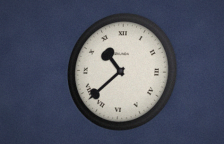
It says 10h38
